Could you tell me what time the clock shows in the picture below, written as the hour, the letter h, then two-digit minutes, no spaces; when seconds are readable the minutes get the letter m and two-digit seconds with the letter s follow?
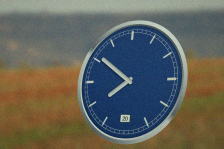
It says 7h51
